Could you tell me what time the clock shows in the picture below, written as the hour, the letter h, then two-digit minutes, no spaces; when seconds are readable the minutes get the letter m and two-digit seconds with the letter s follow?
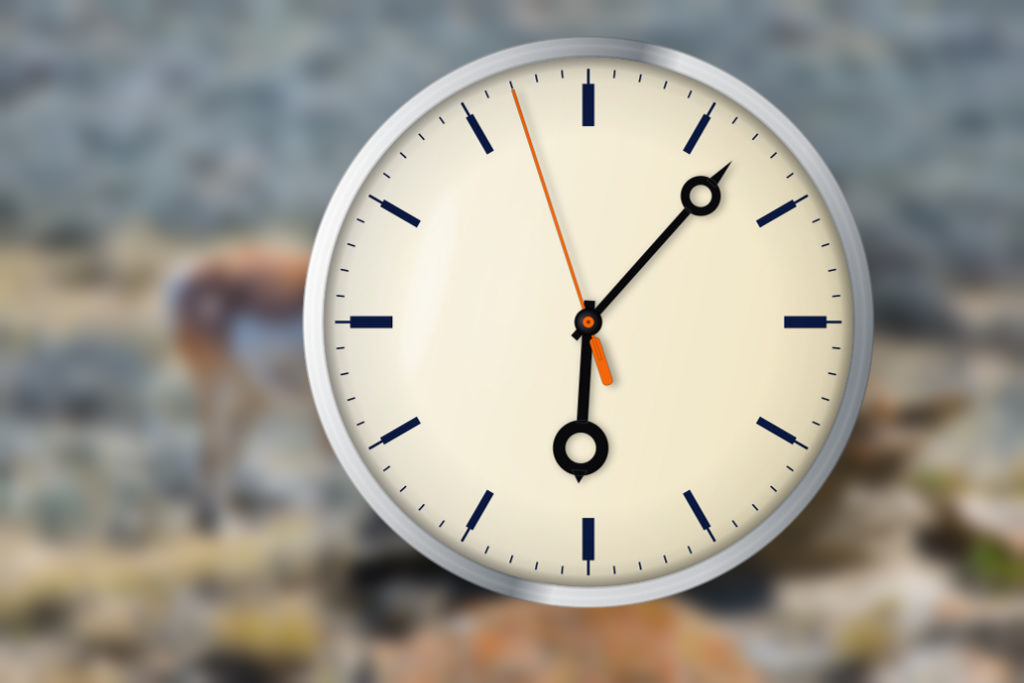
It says 6h06m57s
